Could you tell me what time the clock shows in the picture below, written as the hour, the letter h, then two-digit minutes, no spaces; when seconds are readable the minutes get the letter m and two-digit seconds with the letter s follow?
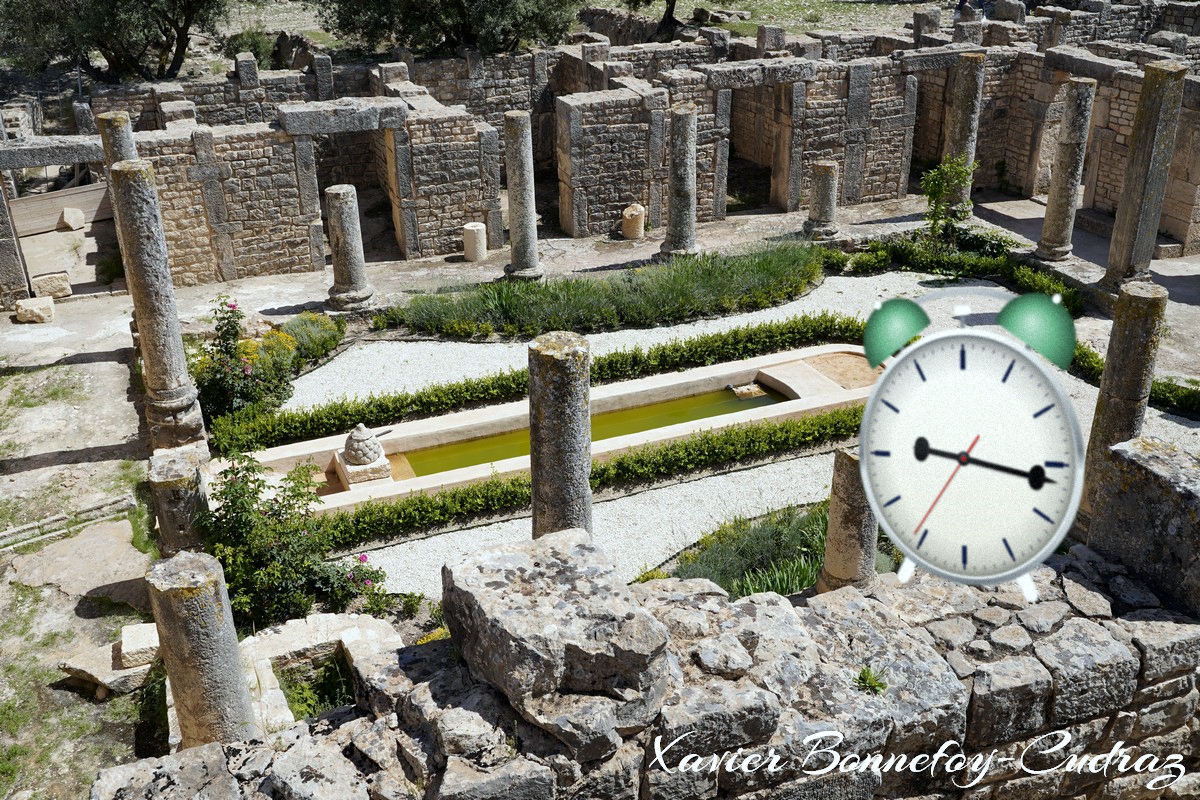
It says 9h16m36s
